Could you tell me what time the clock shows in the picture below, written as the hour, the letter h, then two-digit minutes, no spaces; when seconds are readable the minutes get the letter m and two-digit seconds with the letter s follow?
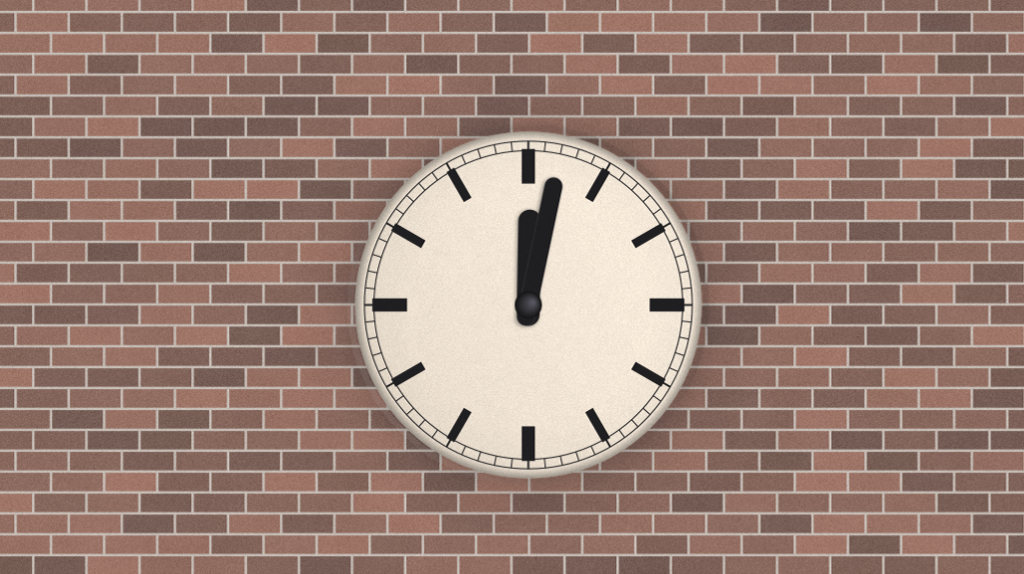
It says 12h02
